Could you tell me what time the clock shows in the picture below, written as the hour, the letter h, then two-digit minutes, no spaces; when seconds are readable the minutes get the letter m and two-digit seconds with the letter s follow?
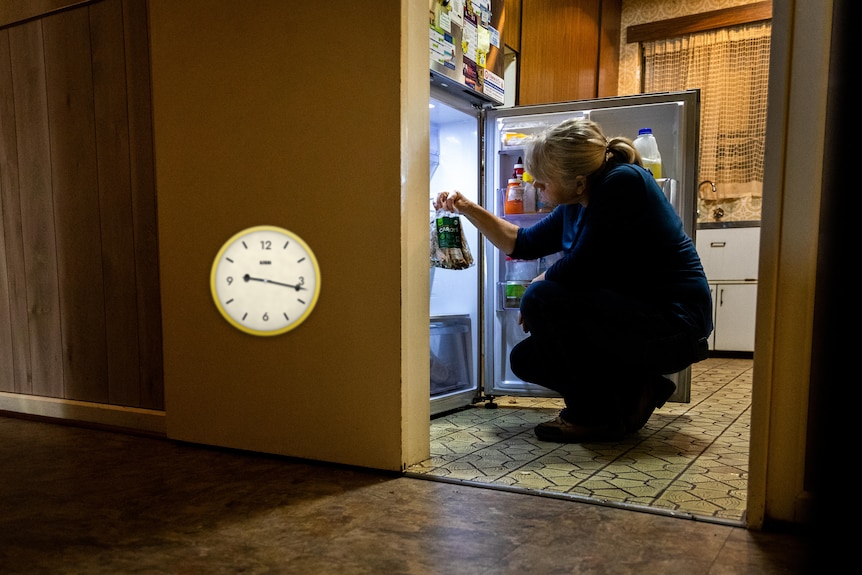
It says 9h17
